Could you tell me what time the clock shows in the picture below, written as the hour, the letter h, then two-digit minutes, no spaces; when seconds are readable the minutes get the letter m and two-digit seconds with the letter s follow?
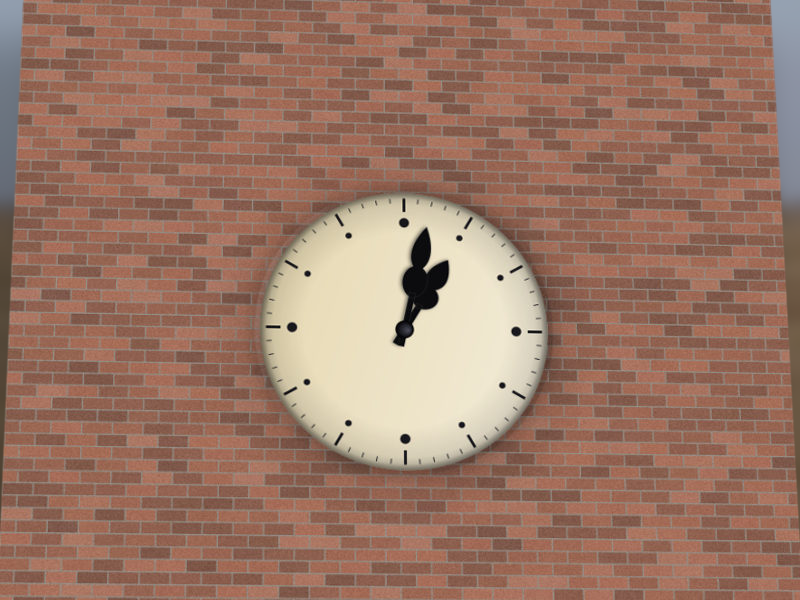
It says 1h02
